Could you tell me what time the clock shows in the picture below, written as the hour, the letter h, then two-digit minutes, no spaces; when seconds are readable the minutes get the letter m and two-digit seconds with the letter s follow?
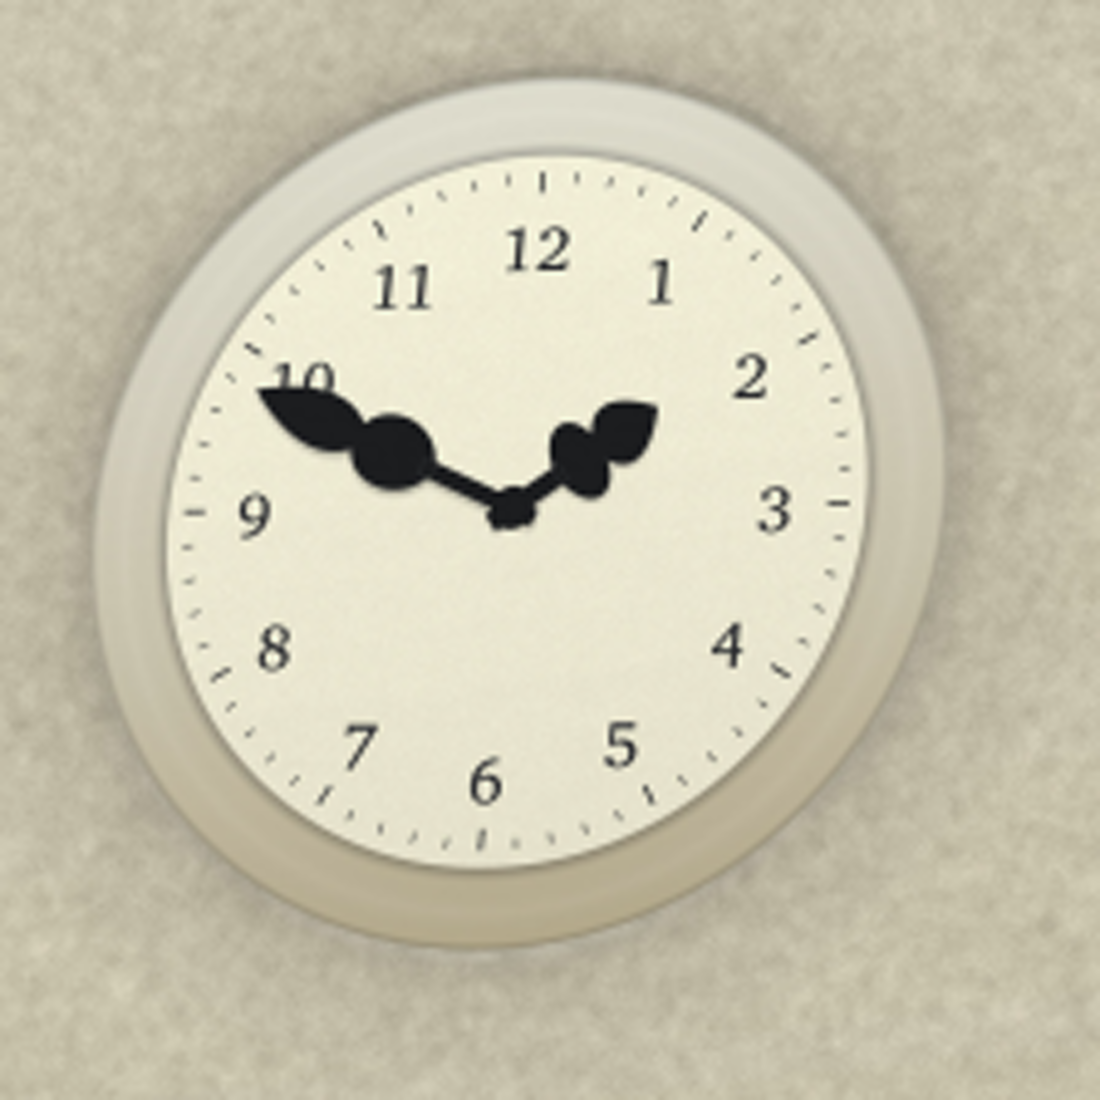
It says 1h49
